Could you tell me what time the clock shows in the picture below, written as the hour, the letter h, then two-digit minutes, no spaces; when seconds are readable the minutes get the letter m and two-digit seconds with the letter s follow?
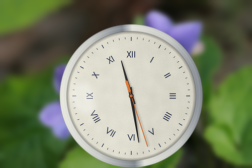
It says 11h28m27s
